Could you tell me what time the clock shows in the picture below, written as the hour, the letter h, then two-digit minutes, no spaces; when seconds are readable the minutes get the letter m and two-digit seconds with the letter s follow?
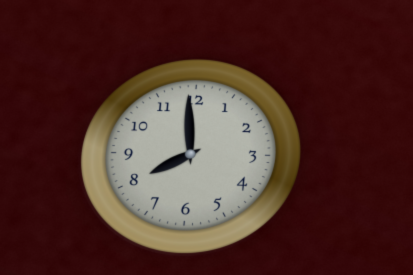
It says 7h59
